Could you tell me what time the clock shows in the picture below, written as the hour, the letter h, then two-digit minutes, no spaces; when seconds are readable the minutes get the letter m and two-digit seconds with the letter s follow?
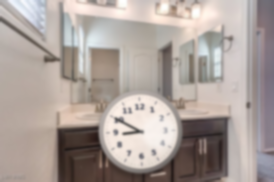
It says 8h50
